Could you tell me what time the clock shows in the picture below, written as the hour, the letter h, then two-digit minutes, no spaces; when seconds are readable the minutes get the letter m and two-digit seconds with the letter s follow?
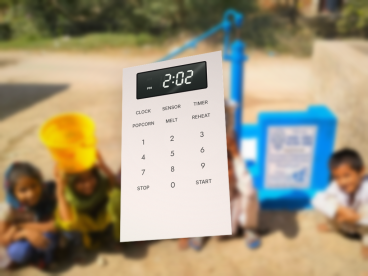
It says 2h02
